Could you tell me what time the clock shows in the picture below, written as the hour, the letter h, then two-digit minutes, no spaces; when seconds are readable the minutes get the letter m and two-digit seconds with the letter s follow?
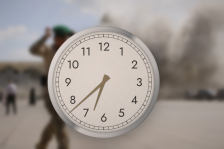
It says 6h38
